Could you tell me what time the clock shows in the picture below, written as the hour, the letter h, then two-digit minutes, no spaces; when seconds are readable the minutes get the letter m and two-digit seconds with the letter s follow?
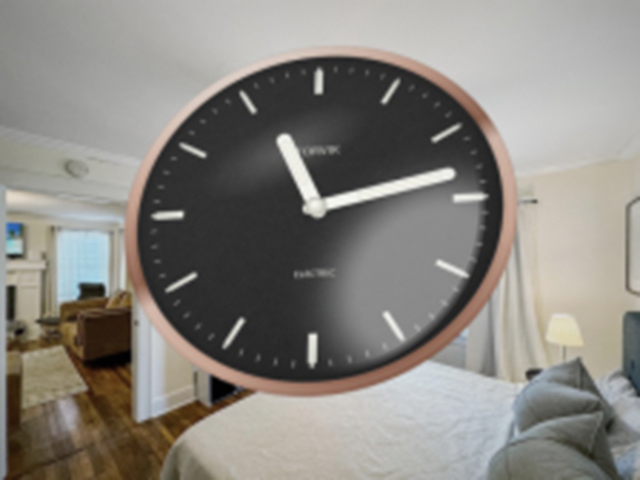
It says 11h13
